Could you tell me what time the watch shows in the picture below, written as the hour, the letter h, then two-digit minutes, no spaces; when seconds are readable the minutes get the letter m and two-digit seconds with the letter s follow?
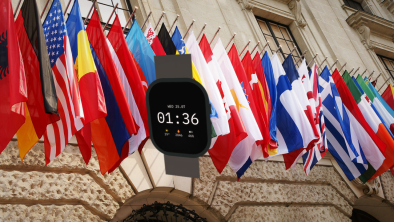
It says 1h36
